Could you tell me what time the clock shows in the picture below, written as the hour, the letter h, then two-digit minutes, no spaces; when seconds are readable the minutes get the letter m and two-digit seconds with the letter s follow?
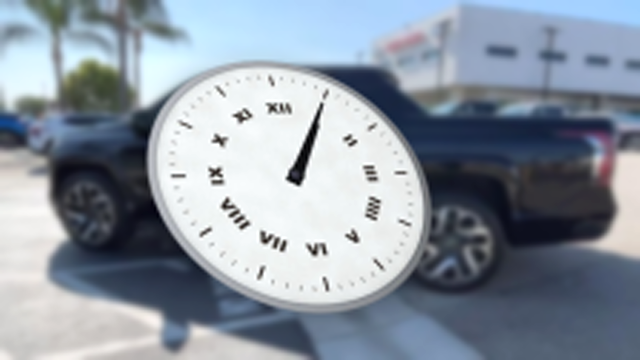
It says 1h05
